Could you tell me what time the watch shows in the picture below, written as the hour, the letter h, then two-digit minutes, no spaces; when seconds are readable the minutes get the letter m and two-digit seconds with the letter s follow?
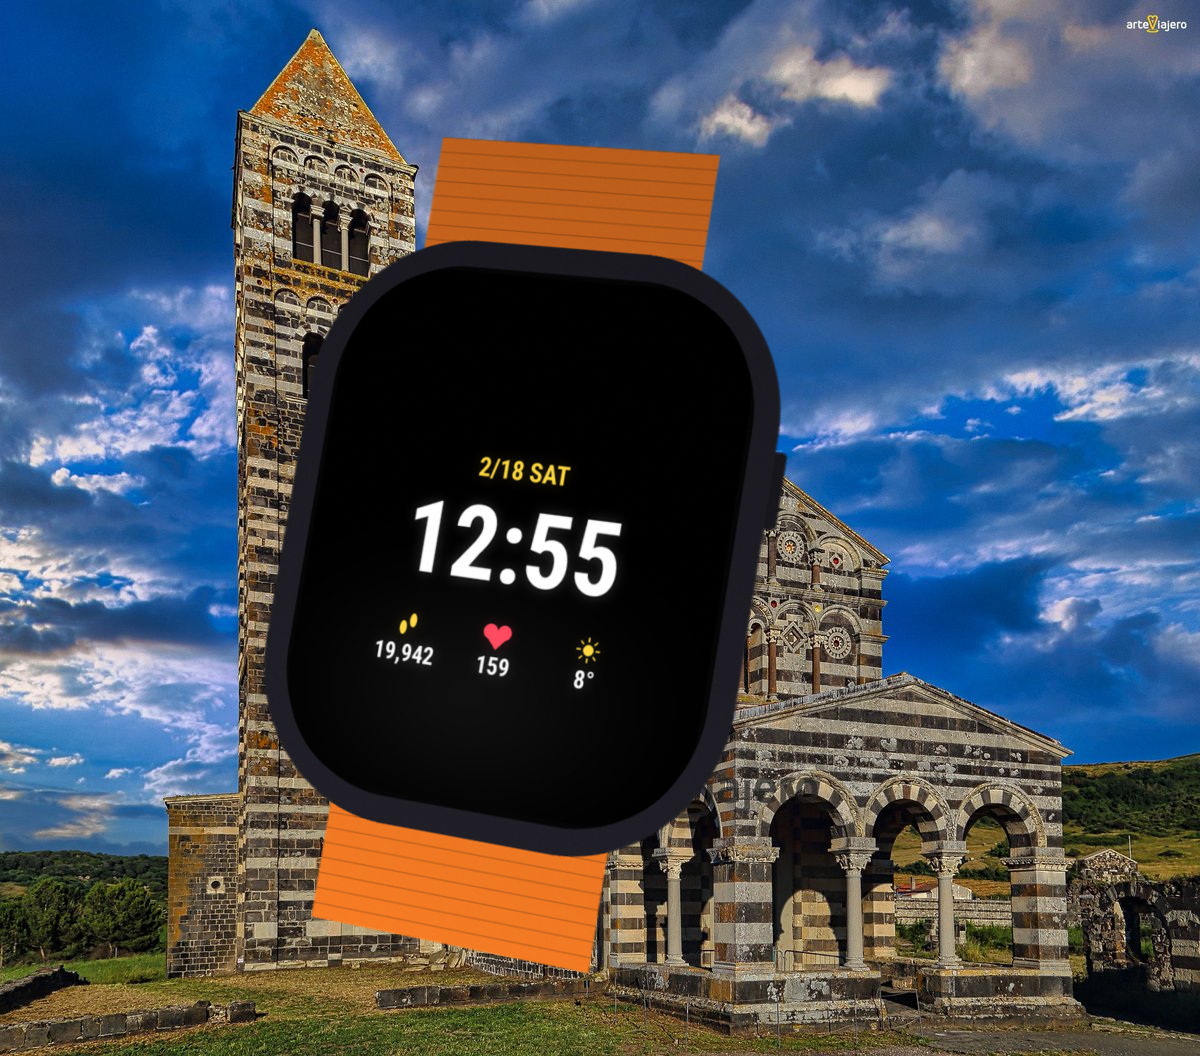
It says 12h55
